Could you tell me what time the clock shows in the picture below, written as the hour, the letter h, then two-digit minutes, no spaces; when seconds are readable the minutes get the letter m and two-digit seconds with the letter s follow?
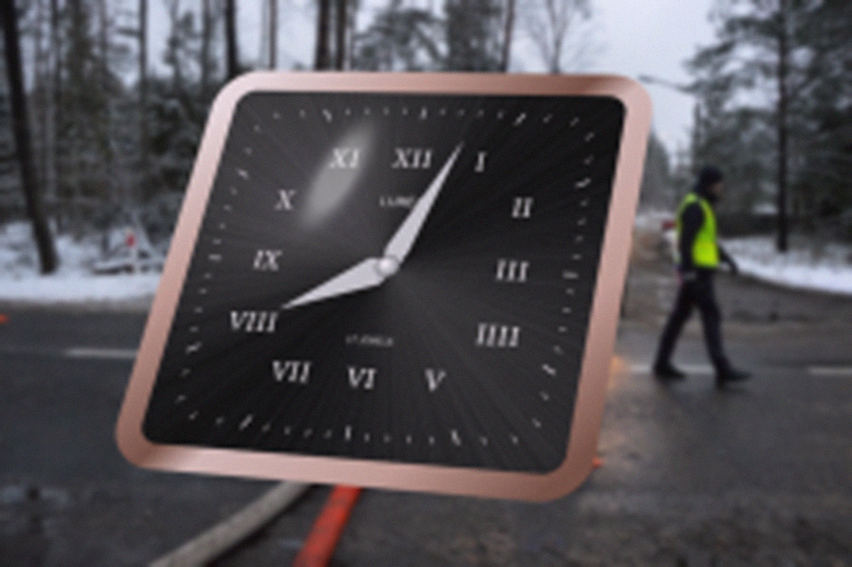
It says 8h03
